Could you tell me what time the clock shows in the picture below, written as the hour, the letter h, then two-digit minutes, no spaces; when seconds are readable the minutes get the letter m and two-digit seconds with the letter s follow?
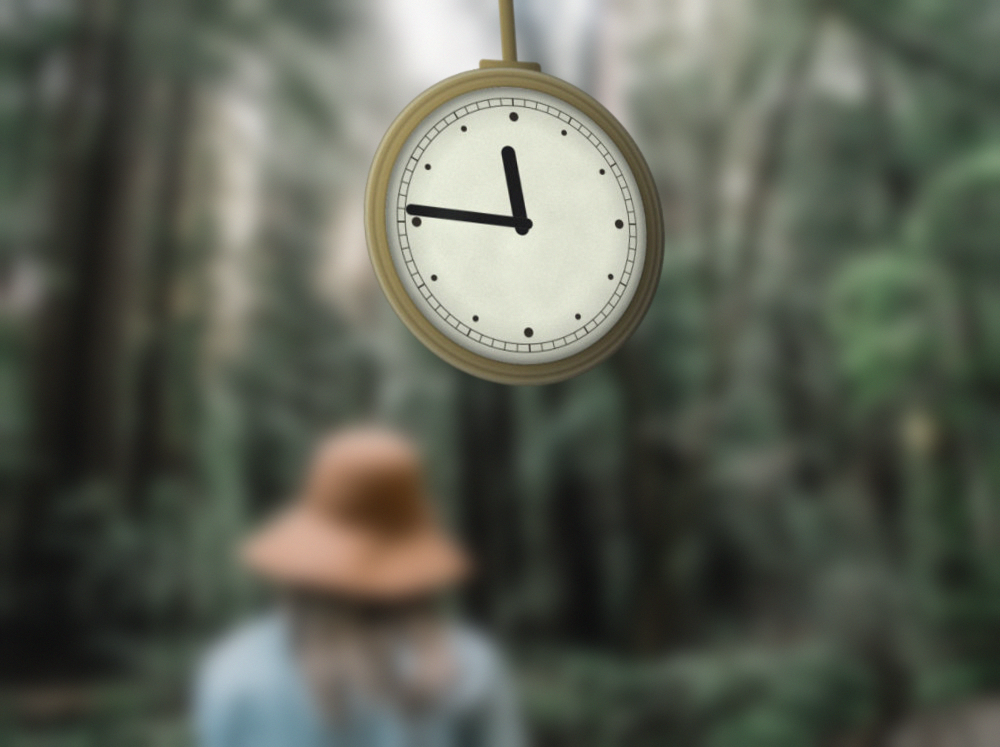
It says 11h46
